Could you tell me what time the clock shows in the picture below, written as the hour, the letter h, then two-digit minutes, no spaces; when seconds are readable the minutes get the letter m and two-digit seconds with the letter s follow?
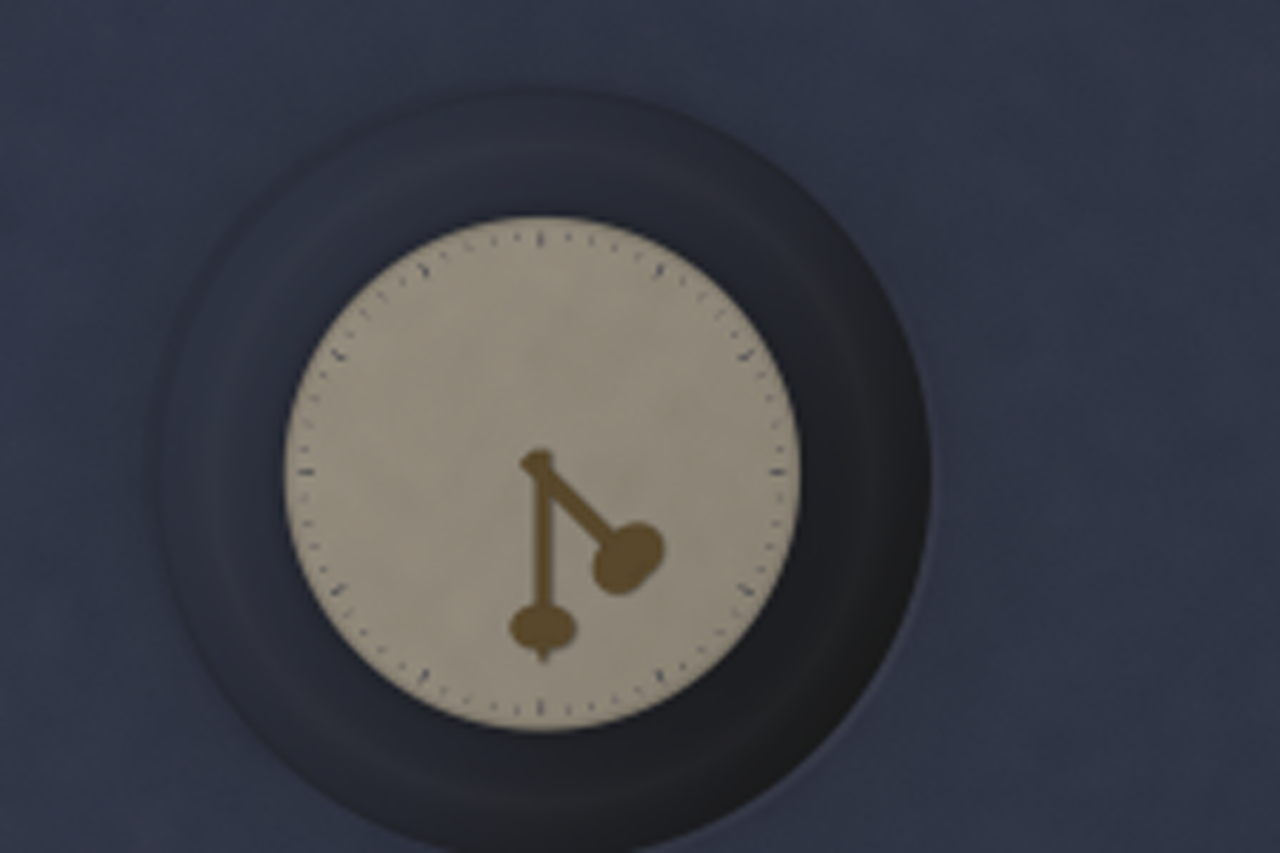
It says 4h30
